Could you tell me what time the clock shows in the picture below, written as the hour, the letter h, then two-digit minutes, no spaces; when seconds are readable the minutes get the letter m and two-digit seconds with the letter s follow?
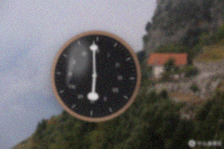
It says 5h59
